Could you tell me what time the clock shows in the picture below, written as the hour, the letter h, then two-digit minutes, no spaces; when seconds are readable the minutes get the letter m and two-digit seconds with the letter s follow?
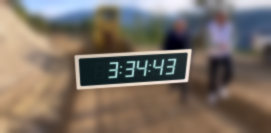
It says 3h34m43s
